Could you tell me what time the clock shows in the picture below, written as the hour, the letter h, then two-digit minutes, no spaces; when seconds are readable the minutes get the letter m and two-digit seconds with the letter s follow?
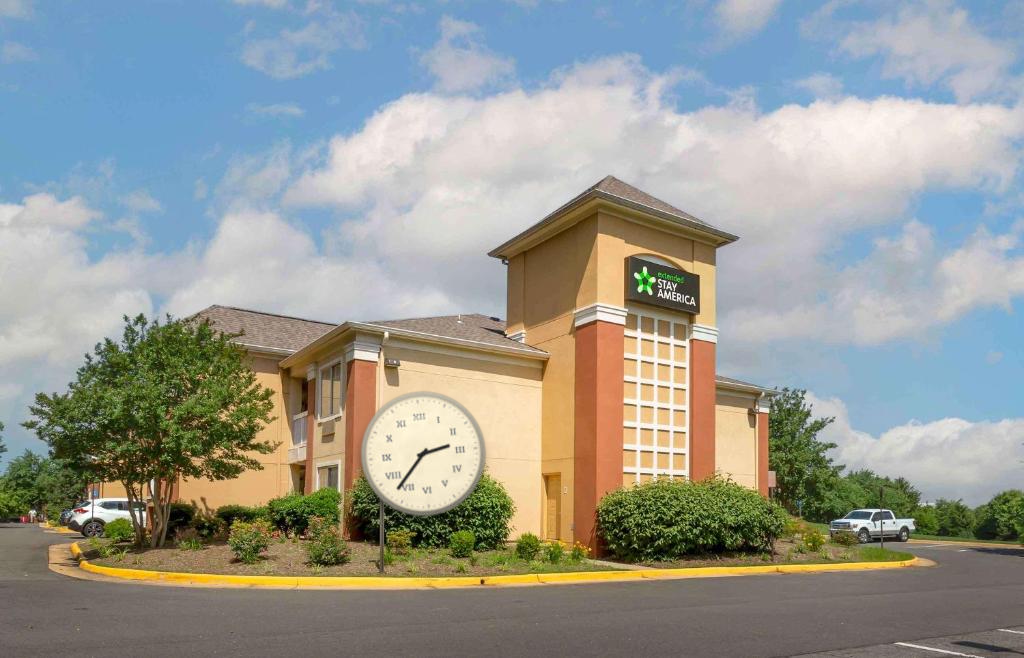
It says 2h37
